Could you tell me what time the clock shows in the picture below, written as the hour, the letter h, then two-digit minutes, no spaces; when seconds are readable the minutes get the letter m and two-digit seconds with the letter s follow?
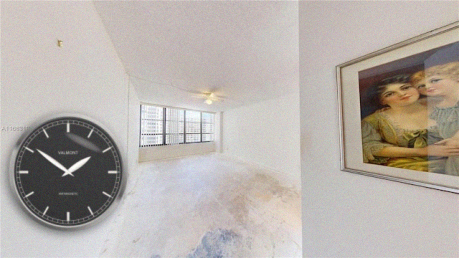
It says 1h51
